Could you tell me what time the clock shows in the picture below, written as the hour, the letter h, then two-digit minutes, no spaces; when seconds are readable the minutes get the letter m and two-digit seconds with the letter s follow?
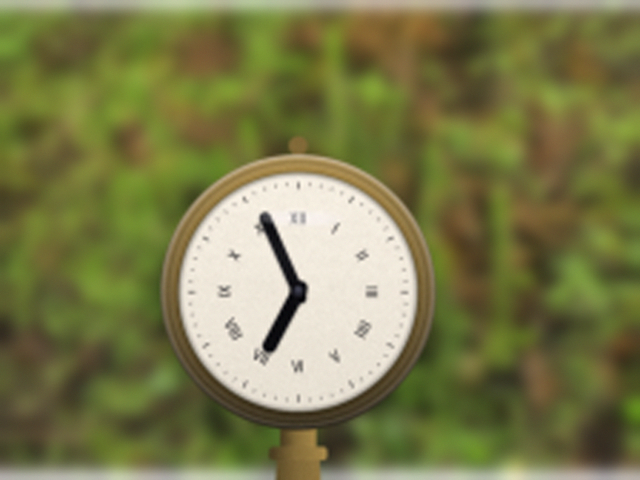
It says 6h56
